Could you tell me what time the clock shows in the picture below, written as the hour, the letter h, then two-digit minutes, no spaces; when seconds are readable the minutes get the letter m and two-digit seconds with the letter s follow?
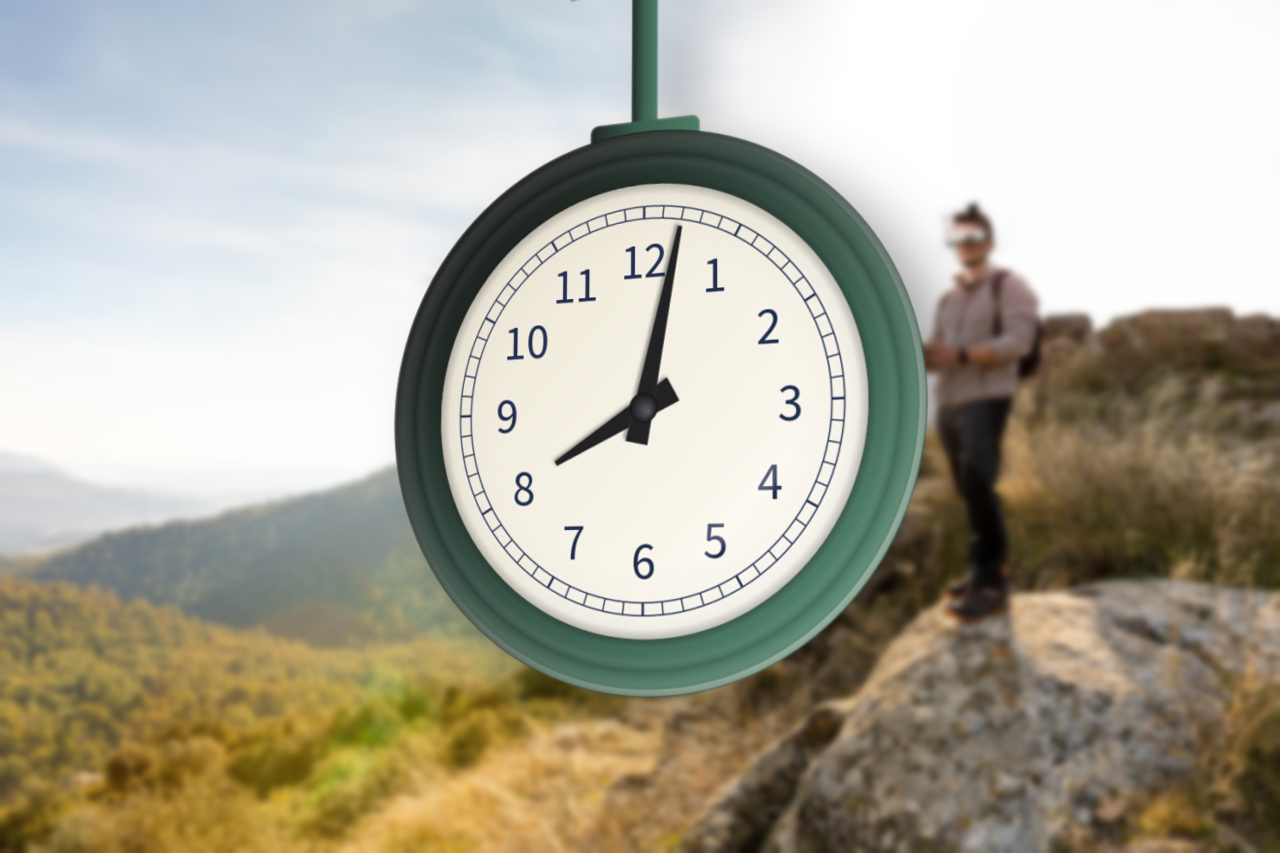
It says 8h02
